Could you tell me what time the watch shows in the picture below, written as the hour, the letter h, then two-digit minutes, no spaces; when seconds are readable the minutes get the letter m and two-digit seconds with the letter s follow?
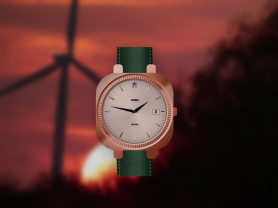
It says 1h47
